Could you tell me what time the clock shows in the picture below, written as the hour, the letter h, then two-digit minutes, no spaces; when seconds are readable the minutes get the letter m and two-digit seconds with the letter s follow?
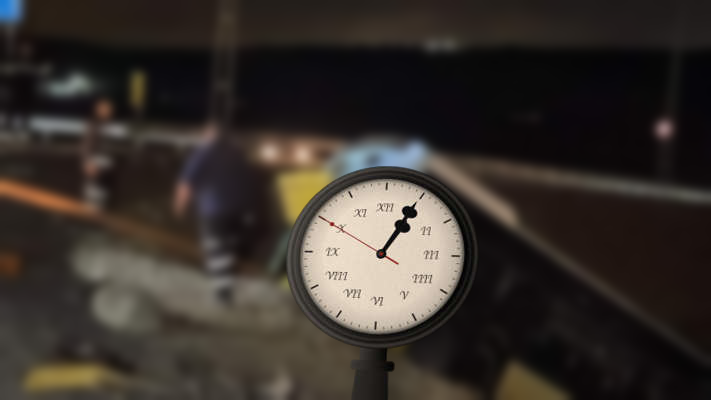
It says 1h04m50s
